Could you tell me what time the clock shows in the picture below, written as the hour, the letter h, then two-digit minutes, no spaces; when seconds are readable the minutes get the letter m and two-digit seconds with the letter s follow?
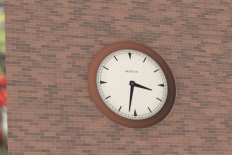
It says 3h32
